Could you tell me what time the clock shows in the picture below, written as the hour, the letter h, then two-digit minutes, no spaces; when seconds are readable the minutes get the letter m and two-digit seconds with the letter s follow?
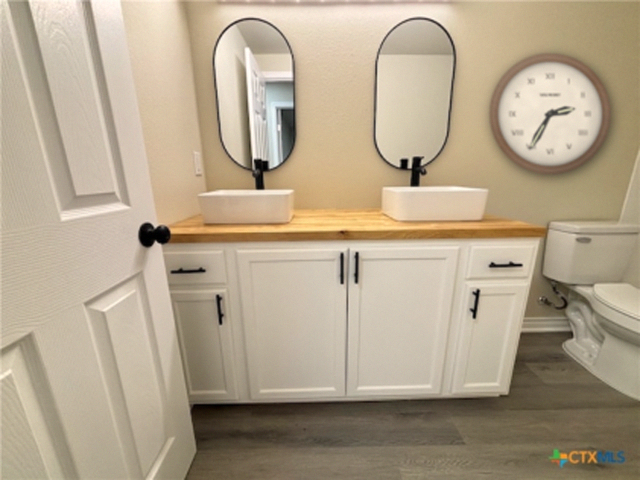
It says 2h35
